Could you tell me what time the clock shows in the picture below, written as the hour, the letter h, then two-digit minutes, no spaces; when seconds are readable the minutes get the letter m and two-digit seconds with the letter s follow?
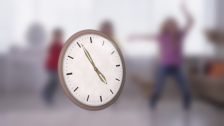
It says 4h56
